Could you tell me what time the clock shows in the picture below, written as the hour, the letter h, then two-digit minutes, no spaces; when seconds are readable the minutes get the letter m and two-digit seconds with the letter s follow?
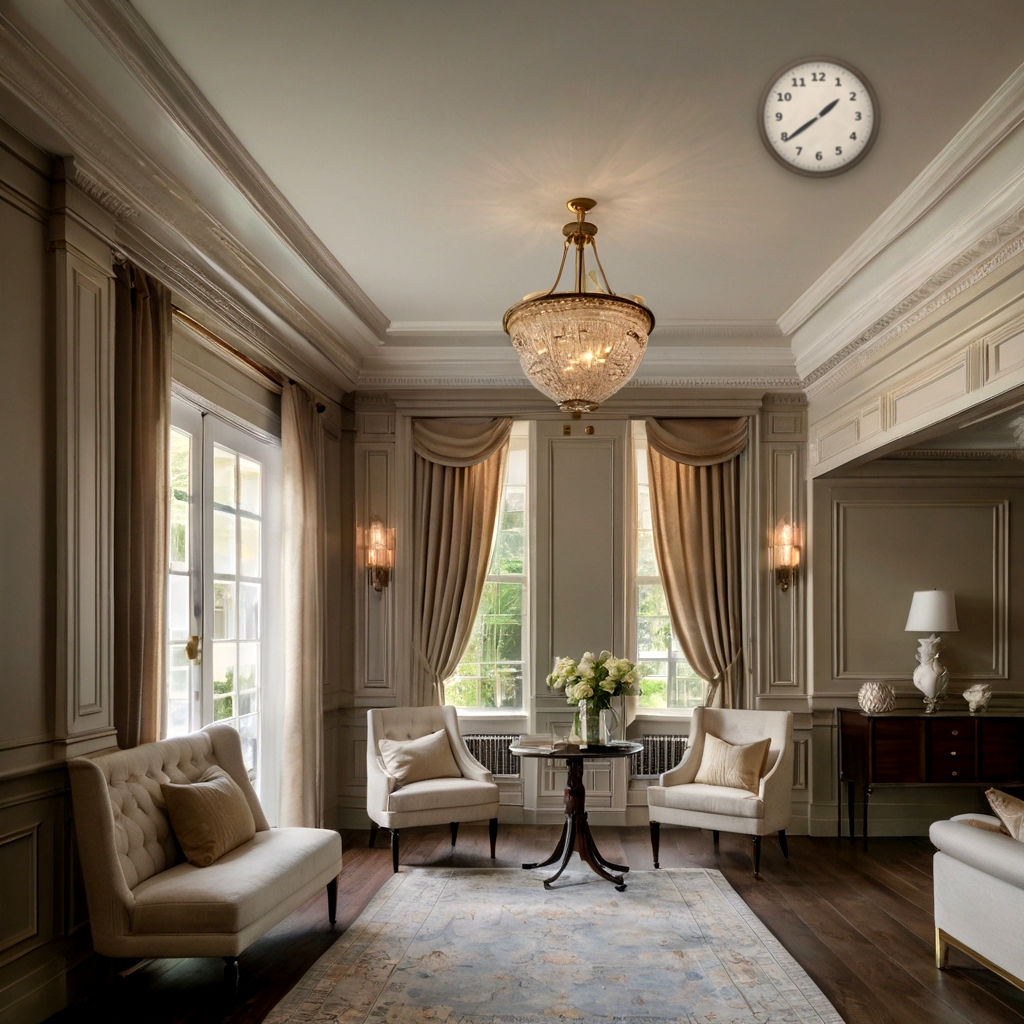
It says 1h39
